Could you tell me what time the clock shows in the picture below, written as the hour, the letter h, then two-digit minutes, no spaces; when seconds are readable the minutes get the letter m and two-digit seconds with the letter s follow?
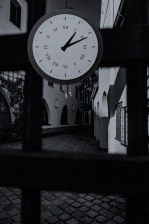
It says 1h11
